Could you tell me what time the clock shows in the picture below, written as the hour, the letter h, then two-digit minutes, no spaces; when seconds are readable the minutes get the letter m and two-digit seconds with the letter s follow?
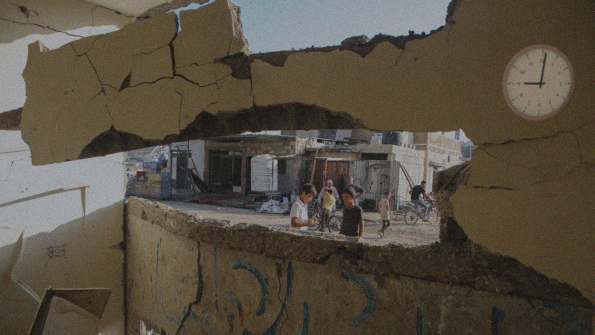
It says 9h01
